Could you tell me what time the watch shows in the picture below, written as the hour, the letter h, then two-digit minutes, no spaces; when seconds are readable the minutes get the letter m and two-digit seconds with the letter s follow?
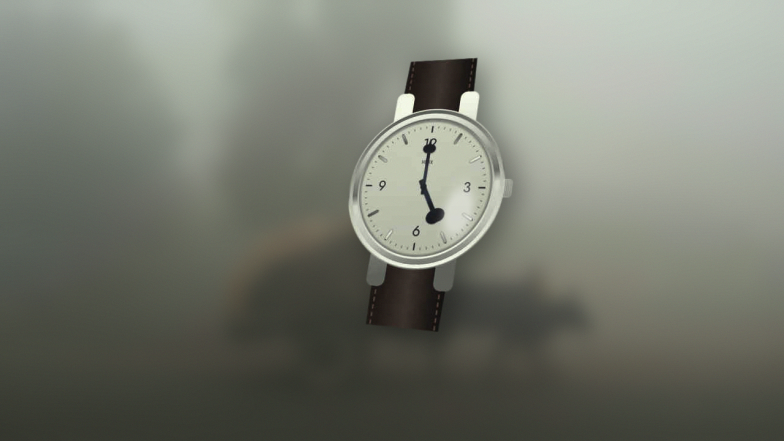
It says 5h00
